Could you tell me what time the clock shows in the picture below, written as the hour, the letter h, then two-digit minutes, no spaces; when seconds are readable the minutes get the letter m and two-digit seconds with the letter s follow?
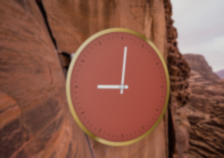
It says 9h01
